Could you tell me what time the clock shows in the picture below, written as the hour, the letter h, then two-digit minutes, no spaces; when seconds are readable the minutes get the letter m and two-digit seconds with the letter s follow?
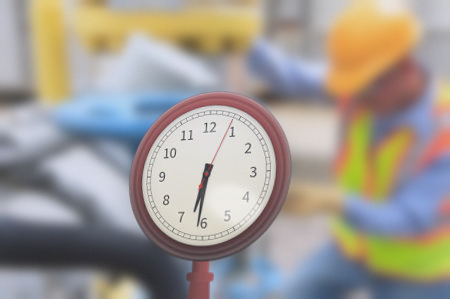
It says 6h31m04s
